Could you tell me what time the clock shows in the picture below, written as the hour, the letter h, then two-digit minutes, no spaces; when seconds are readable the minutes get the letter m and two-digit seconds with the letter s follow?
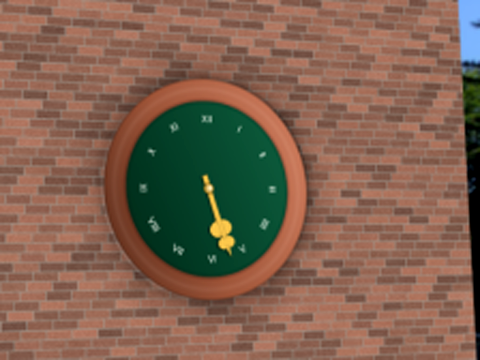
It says 5h27
